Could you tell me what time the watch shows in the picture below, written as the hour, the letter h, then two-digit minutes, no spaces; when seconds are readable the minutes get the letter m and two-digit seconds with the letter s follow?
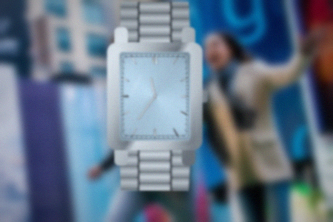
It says 11h36
